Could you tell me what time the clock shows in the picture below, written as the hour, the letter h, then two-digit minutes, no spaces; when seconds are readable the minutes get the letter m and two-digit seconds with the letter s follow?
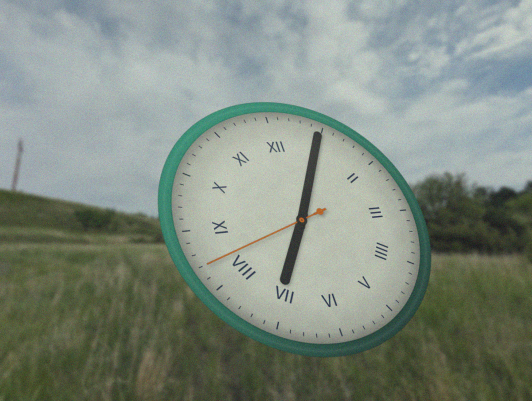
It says 7h04m42s
